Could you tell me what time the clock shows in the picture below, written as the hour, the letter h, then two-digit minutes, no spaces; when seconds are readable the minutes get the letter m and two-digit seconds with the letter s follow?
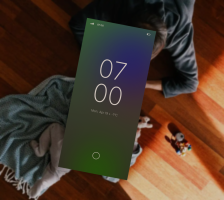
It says 7h00
